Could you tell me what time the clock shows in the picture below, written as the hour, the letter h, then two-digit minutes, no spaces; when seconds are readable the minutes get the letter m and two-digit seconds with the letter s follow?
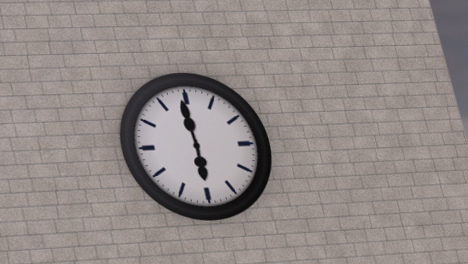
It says 5h59
